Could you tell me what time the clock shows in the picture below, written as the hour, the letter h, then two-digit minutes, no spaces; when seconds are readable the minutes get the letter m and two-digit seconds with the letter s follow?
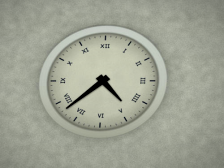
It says 4h38
